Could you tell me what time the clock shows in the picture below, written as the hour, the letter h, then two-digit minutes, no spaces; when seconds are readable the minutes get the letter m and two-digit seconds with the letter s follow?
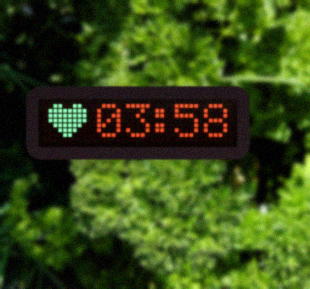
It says 3h58
